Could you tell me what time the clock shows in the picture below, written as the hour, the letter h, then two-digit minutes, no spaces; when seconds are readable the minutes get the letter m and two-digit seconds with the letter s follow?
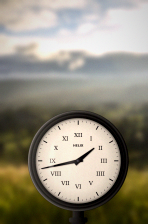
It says 1h43
